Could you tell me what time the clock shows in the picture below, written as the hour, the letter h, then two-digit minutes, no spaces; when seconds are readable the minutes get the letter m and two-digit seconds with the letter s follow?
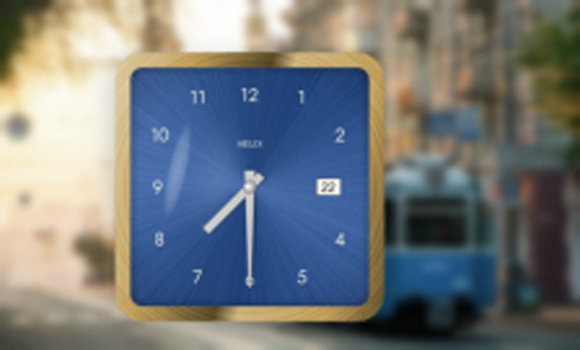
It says 7h30
